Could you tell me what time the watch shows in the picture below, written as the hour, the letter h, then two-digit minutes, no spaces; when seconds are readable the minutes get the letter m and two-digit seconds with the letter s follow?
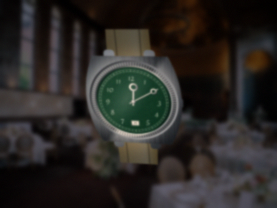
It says 12h10
